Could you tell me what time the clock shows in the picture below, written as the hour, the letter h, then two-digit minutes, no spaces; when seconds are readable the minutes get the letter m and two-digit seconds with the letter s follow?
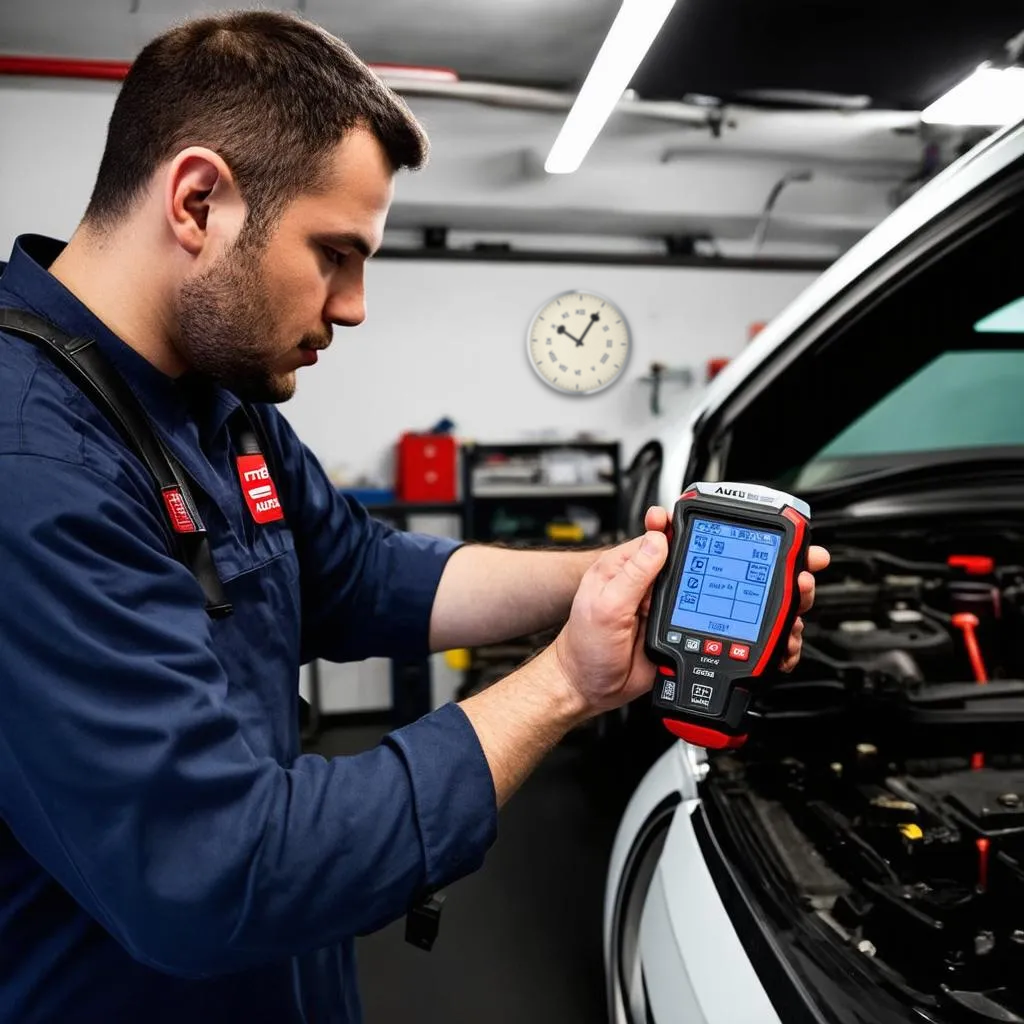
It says 10h05
